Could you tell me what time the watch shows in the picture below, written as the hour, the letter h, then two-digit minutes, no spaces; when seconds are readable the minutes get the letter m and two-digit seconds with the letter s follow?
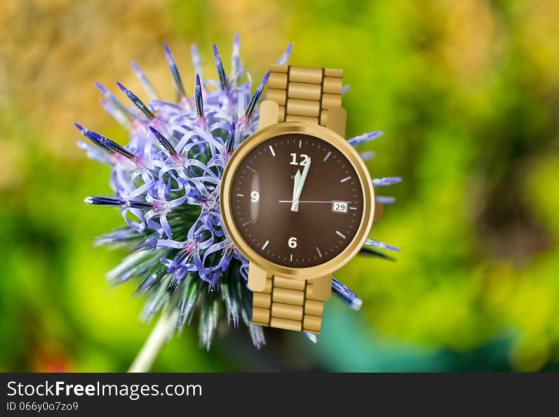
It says 12h02m14s
